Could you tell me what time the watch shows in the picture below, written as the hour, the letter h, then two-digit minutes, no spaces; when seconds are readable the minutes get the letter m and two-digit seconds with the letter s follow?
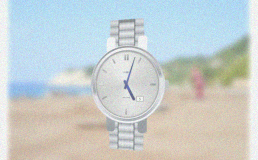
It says 5h03
